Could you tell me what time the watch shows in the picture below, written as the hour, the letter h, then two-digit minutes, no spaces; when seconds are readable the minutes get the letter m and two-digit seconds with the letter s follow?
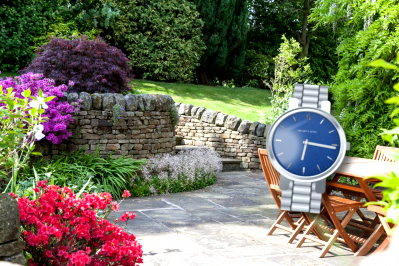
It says 6h16
